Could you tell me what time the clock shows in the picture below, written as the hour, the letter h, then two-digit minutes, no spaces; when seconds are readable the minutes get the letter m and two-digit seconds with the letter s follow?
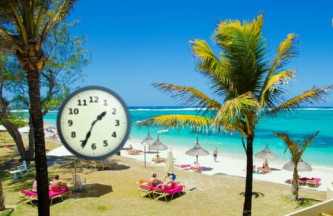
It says 1h34
